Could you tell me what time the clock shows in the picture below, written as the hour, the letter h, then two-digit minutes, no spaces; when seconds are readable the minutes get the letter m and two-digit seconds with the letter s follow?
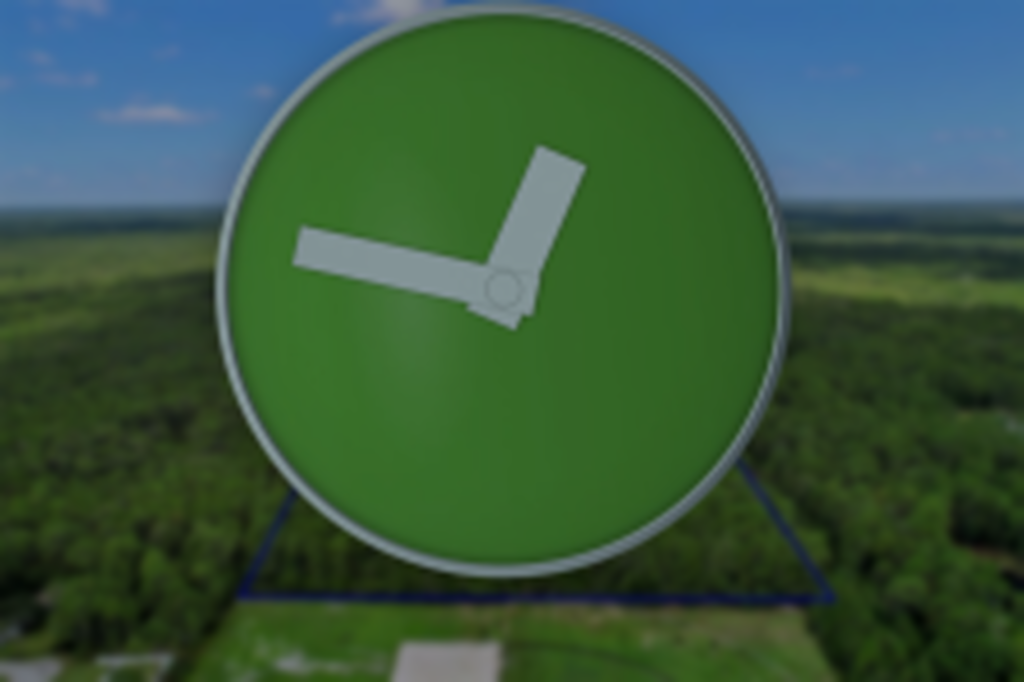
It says 12h47
